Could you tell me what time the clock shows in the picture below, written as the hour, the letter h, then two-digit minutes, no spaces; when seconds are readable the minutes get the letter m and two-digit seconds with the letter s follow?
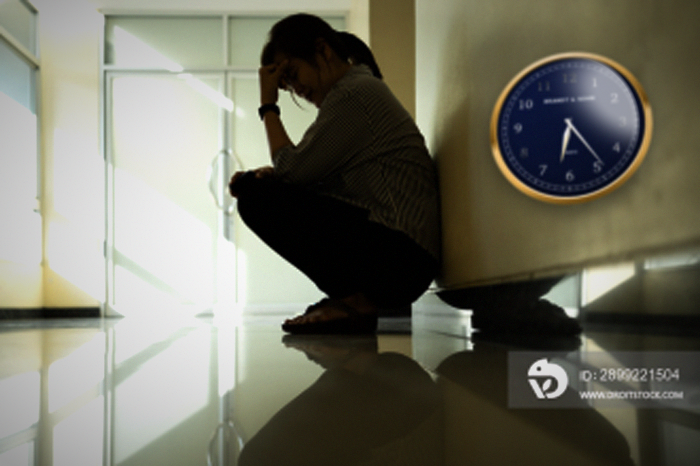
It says 6h24
